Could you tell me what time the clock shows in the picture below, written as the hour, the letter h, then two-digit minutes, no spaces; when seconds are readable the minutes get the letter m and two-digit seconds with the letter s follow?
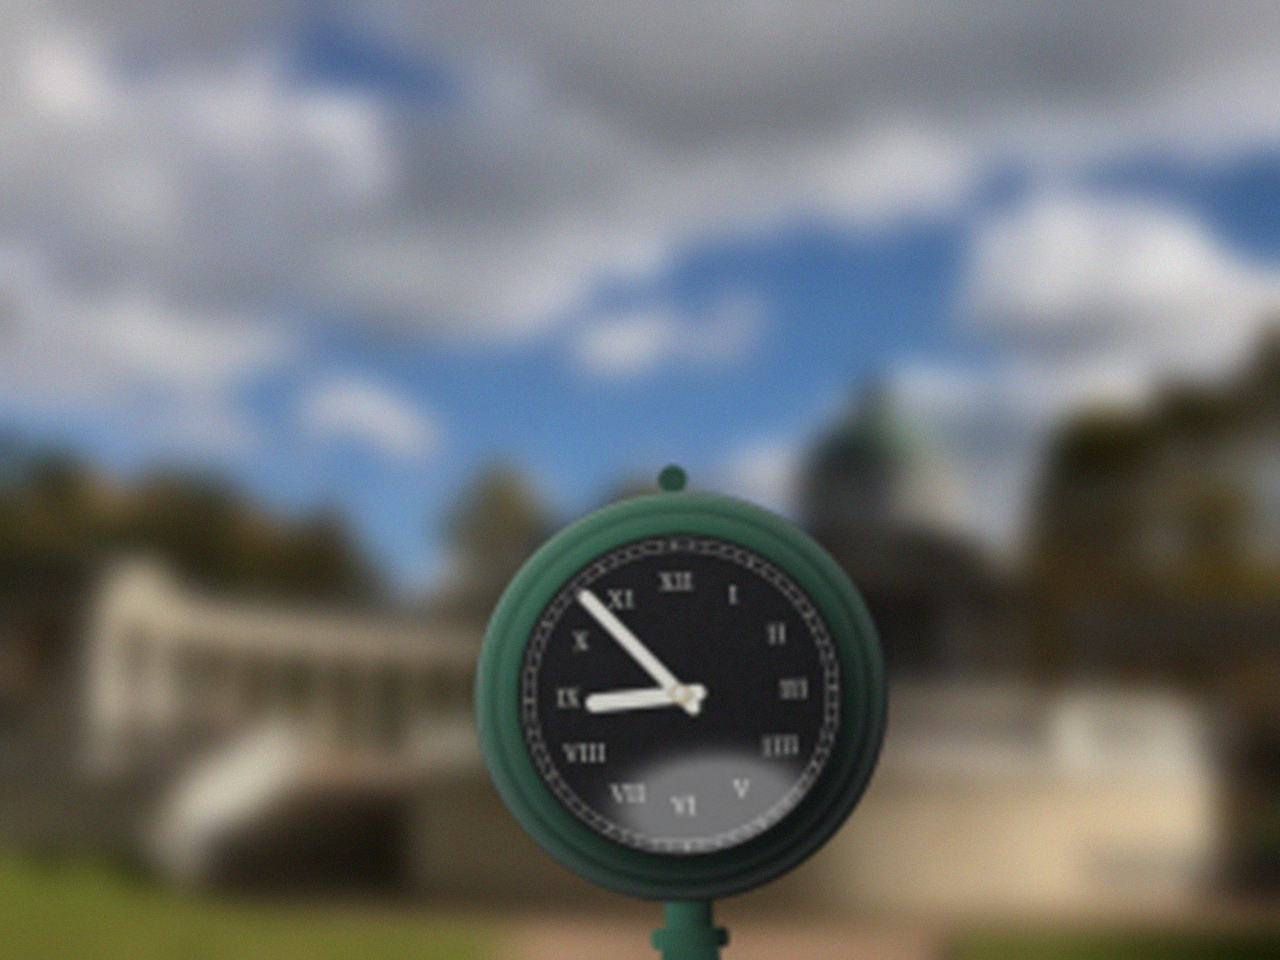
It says 8h53
